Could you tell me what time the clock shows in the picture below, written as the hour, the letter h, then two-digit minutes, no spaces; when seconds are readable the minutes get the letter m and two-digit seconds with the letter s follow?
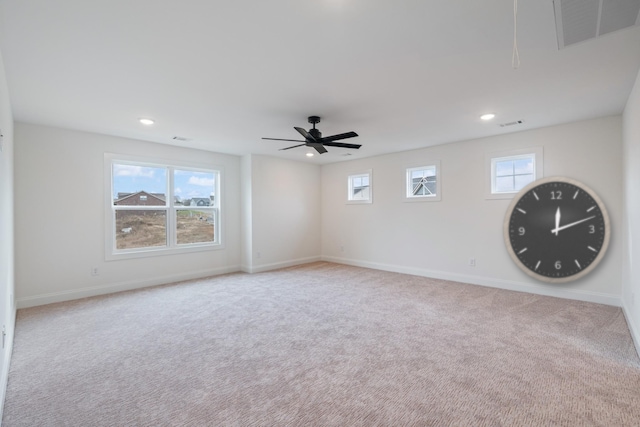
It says 12h12
